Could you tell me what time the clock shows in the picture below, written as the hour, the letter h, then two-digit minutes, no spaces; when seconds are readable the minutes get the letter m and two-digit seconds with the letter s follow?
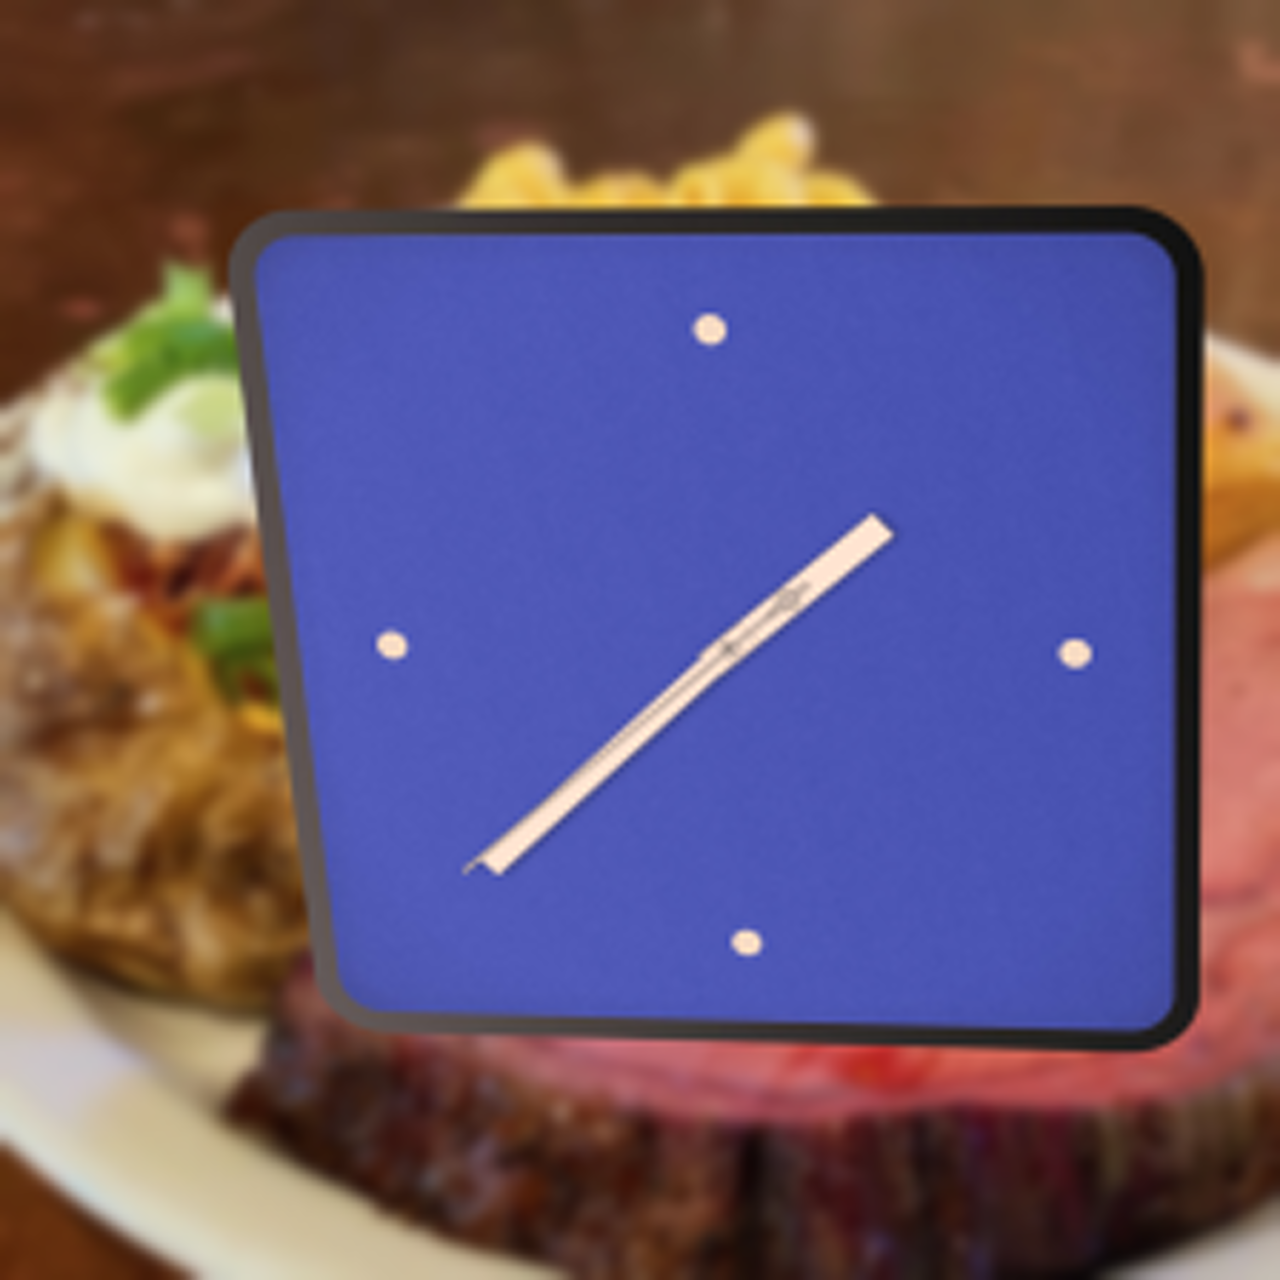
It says 1h37m38s
